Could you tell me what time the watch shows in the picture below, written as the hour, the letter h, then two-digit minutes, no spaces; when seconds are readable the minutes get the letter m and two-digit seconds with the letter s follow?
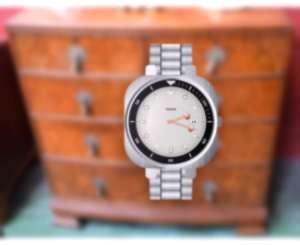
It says 2h18
